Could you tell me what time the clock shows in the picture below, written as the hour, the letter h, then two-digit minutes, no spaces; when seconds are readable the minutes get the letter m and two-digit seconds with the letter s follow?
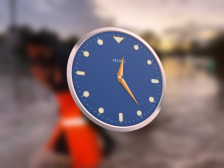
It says 12h24
